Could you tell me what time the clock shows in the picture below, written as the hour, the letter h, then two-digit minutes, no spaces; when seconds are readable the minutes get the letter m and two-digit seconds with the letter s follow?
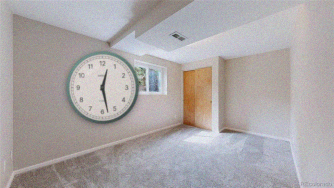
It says 12h28
